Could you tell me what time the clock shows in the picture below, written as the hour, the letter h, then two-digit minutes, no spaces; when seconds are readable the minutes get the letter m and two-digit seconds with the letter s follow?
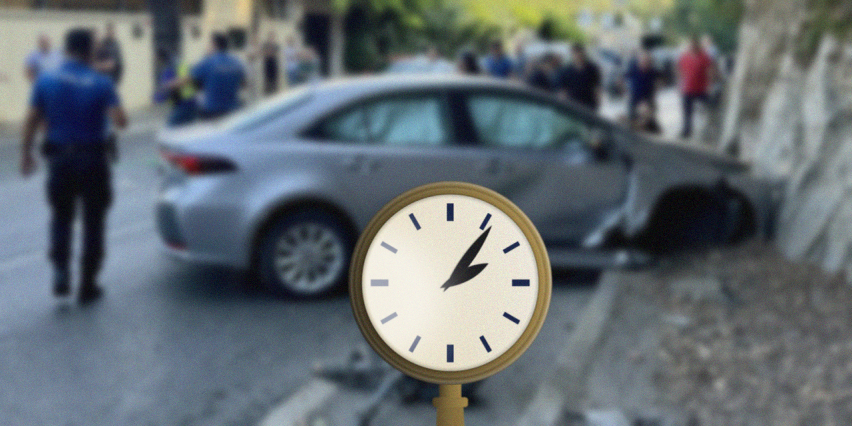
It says 2h06
